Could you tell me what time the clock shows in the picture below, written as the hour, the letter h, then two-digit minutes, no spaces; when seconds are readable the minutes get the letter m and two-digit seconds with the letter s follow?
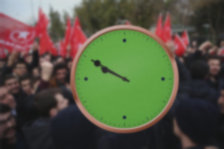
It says 9h50
